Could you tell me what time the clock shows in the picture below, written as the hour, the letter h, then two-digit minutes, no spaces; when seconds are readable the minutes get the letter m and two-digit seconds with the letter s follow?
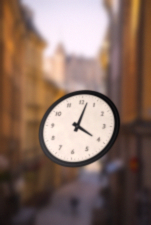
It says 4h02
